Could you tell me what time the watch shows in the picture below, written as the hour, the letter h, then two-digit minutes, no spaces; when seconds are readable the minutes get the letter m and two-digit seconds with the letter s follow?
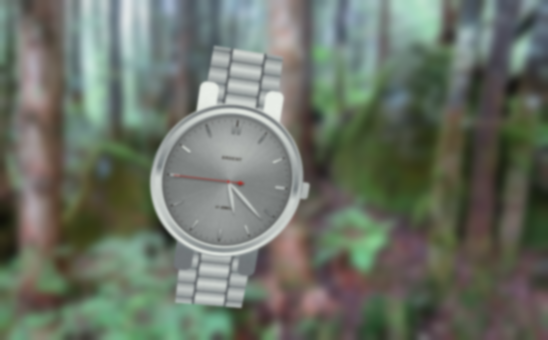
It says 5h21m45s
